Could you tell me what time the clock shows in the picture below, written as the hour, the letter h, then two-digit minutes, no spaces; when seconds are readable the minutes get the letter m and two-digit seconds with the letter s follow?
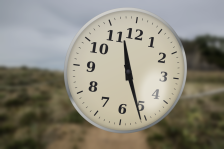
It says 11h26
